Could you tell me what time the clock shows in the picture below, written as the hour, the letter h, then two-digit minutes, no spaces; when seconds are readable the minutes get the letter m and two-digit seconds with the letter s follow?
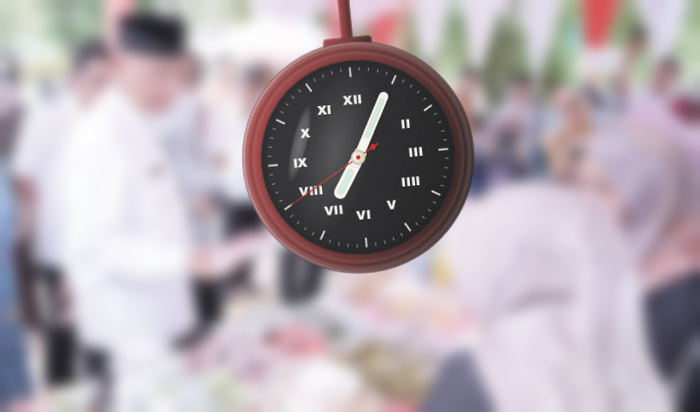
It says 7h04m40s
